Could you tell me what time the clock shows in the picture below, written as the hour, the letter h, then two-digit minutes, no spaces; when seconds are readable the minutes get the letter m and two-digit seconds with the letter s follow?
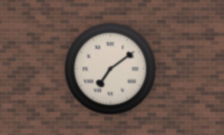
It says 7h09
